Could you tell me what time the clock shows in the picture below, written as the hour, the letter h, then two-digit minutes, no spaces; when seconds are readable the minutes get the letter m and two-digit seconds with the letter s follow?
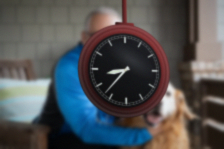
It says 8h37
